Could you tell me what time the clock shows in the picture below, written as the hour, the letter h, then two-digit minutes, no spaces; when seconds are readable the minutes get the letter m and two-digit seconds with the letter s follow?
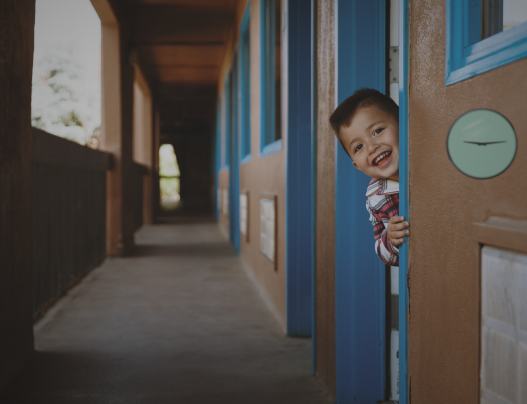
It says 9h14
